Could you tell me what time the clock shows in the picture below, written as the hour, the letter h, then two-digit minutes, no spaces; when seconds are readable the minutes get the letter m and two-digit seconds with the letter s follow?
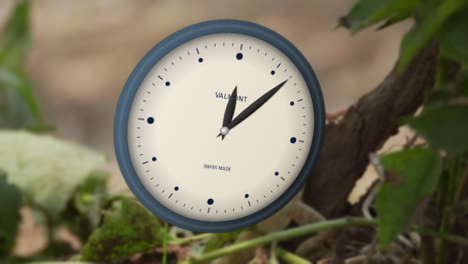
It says 12h07
